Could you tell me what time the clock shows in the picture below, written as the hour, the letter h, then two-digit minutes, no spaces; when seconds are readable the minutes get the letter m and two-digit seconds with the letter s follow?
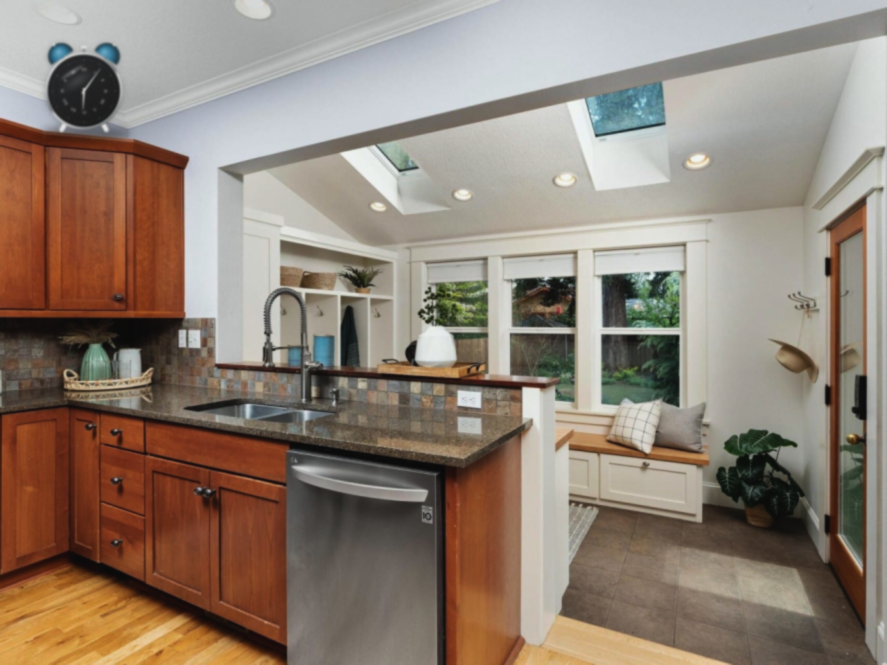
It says 6h06
